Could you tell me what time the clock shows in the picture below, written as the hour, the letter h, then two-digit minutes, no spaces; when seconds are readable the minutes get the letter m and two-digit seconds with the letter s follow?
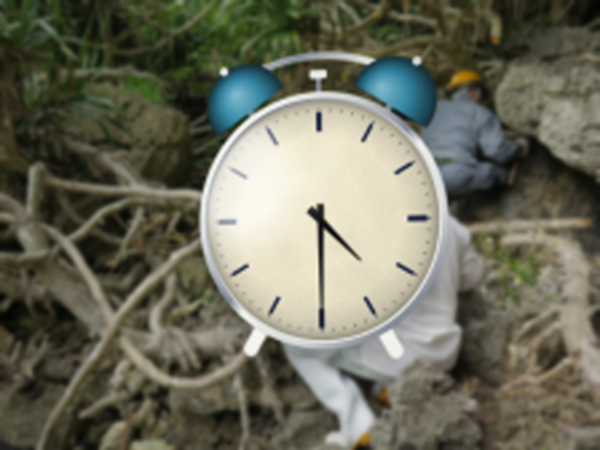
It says 4h30
